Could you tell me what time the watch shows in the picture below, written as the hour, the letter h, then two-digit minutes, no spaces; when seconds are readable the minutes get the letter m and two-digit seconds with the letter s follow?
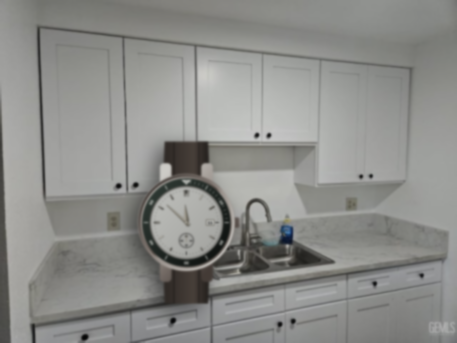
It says 11h52
